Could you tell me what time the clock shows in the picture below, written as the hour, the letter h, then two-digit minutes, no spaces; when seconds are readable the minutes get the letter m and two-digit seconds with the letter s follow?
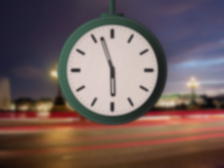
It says 5h57
